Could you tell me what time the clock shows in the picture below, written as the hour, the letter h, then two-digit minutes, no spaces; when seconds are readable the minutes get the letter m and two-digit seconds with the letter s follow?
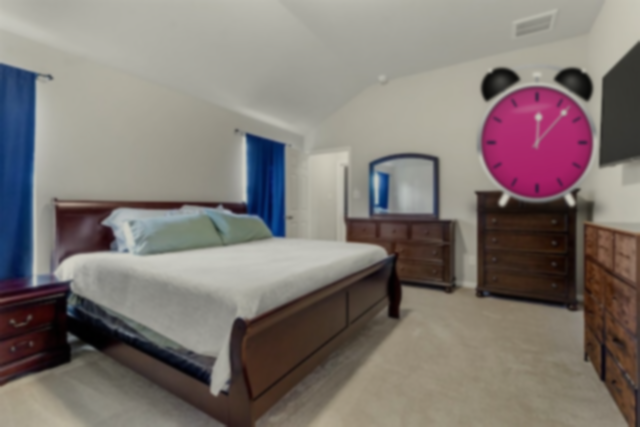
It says 12h07
